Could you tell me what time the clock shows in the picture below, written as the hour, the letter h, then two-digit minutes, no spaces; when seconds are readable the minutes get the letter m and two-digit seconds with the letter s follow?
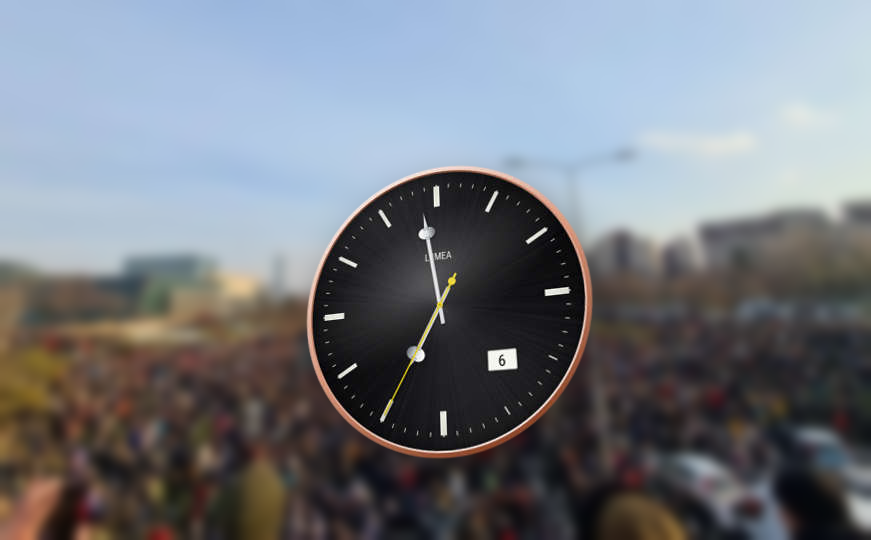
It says 6h58m35s
